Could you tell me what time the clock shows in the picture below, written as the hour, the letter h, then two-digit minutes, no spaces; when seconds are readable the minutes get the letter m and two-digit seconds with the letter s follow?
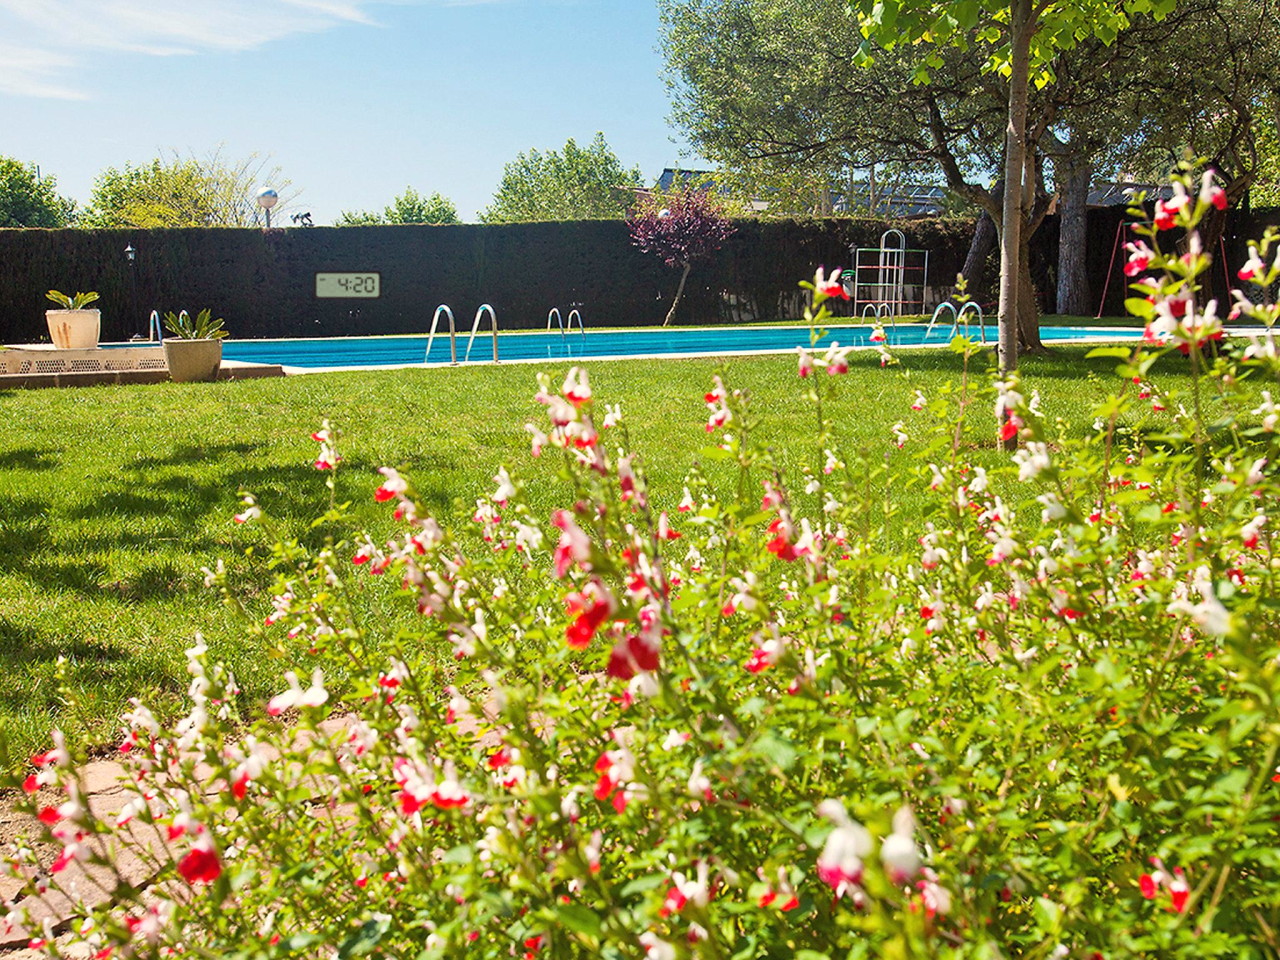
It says 4h20
